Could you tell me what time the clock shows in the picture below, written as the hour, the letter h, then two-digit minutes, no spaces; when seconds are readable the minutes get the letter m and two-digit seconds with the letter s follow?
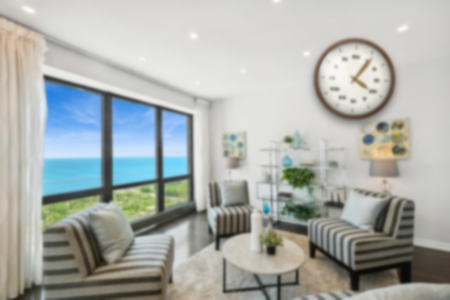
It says 4h06
